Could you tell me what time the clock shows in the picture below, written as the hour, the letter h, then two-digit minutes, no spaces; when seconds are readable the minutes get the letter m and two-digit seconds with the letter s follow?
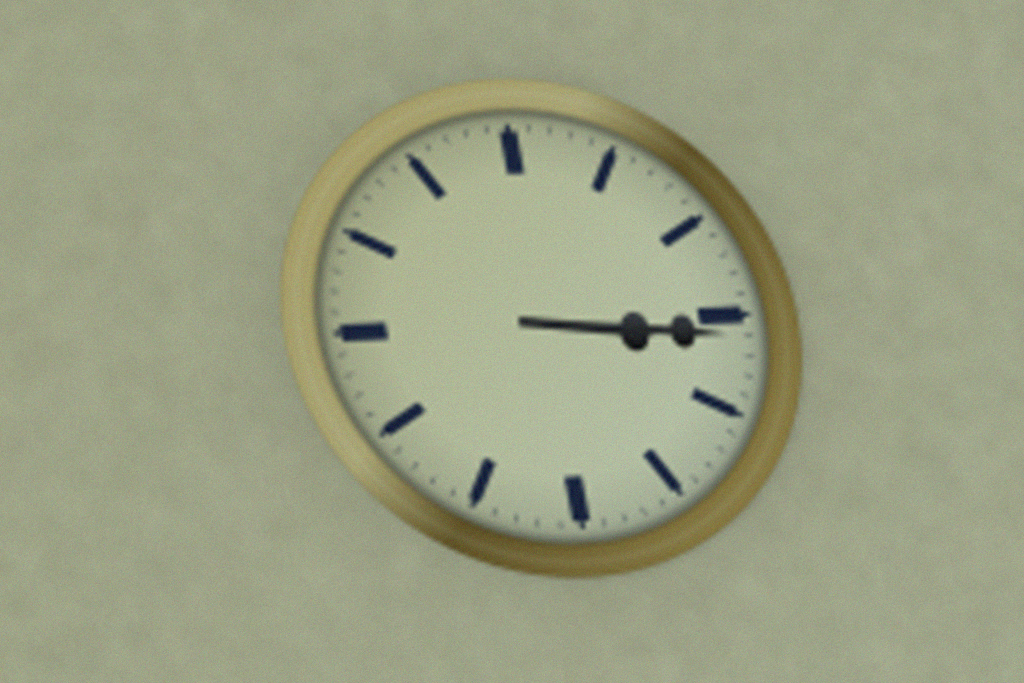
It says 3h16
